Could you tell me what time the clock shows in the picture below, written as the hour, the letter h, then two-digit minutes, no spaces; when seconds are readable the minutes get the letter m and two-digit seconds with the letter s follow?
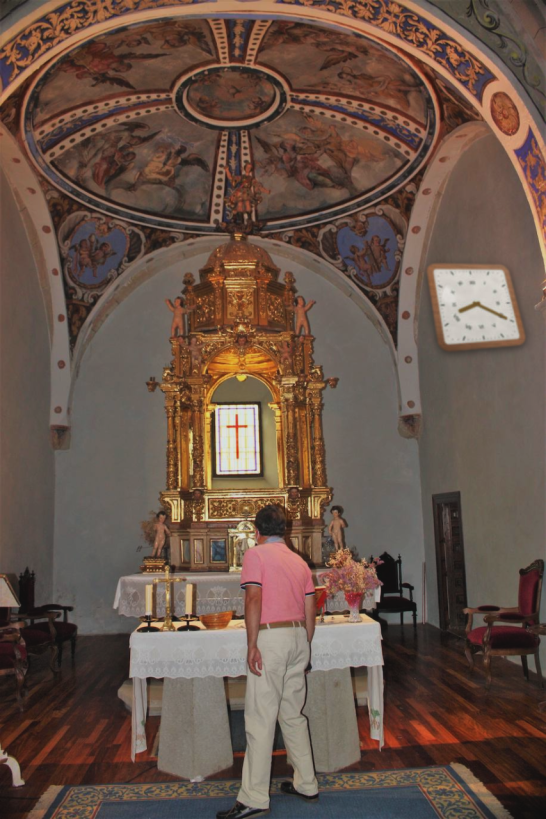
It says 8h20
